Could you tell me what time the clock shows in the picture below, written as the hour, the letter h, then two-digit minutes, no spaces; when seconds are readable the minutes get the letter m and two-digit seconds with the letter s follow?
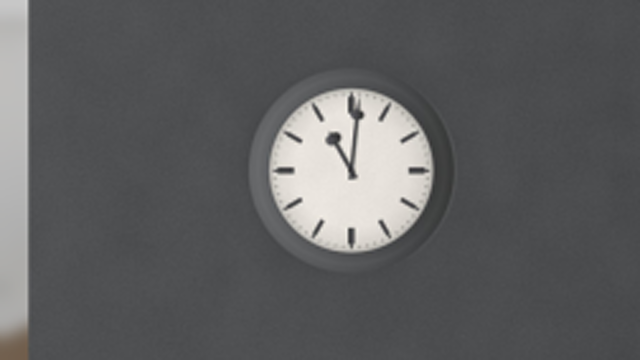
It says 11h01
